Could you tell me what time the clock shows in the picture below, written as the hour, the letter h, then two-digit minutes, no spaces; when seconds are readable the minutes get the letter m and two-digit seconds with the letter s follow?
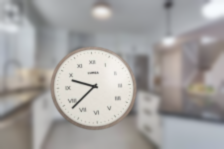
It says 9h38
